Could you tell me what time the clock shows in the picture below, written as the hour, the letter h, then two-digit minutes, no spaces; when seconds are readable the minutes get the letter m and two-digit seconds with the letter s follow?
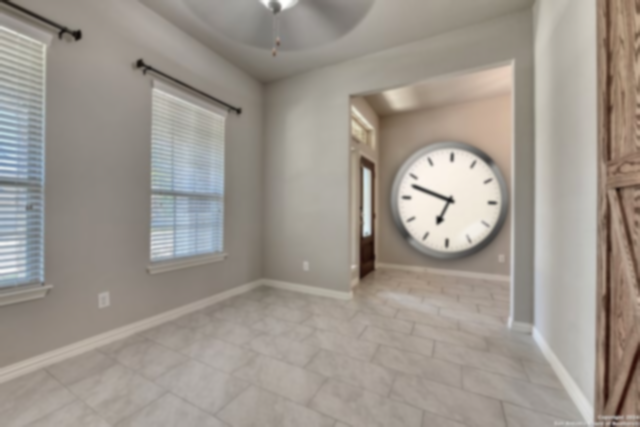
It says 6h48
